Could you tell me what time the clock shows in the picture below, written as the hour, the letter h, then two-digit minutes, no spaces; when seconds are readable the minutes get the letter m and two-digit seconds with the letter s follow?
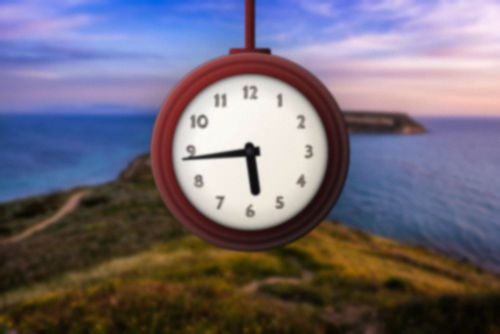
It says 5h44
